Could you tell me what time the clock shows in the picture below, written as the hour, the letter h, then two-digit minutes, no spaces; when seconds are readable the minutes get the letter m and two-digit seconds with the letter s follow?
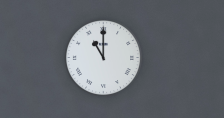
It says 11h00
